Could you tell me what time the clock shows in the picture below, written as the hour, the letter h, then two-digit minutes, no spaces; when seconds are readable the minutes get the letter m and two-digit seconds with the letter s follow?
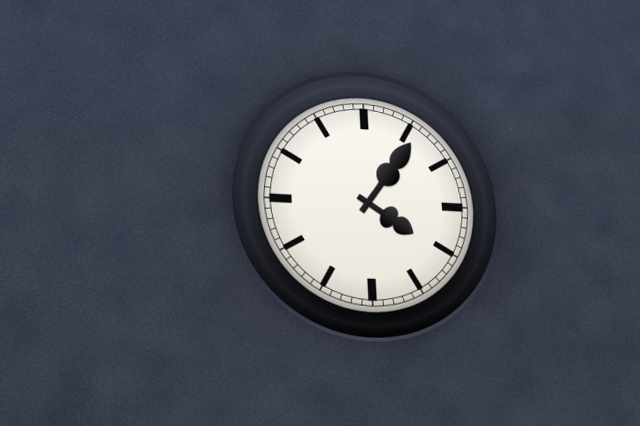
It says 4h06
